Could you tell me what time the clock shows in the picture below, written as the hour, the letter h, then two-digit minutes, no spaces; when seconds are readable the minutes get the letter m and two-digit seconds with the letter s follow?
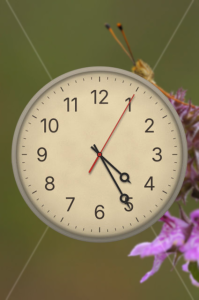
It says 4h25m05s
